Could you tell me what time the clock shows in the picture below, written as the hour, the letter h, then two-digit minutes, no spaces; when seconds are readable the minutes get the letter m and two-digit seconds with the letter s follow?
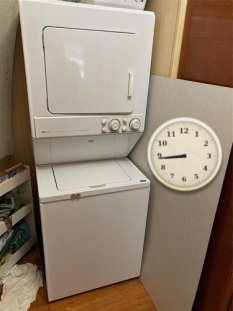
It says 8h44
